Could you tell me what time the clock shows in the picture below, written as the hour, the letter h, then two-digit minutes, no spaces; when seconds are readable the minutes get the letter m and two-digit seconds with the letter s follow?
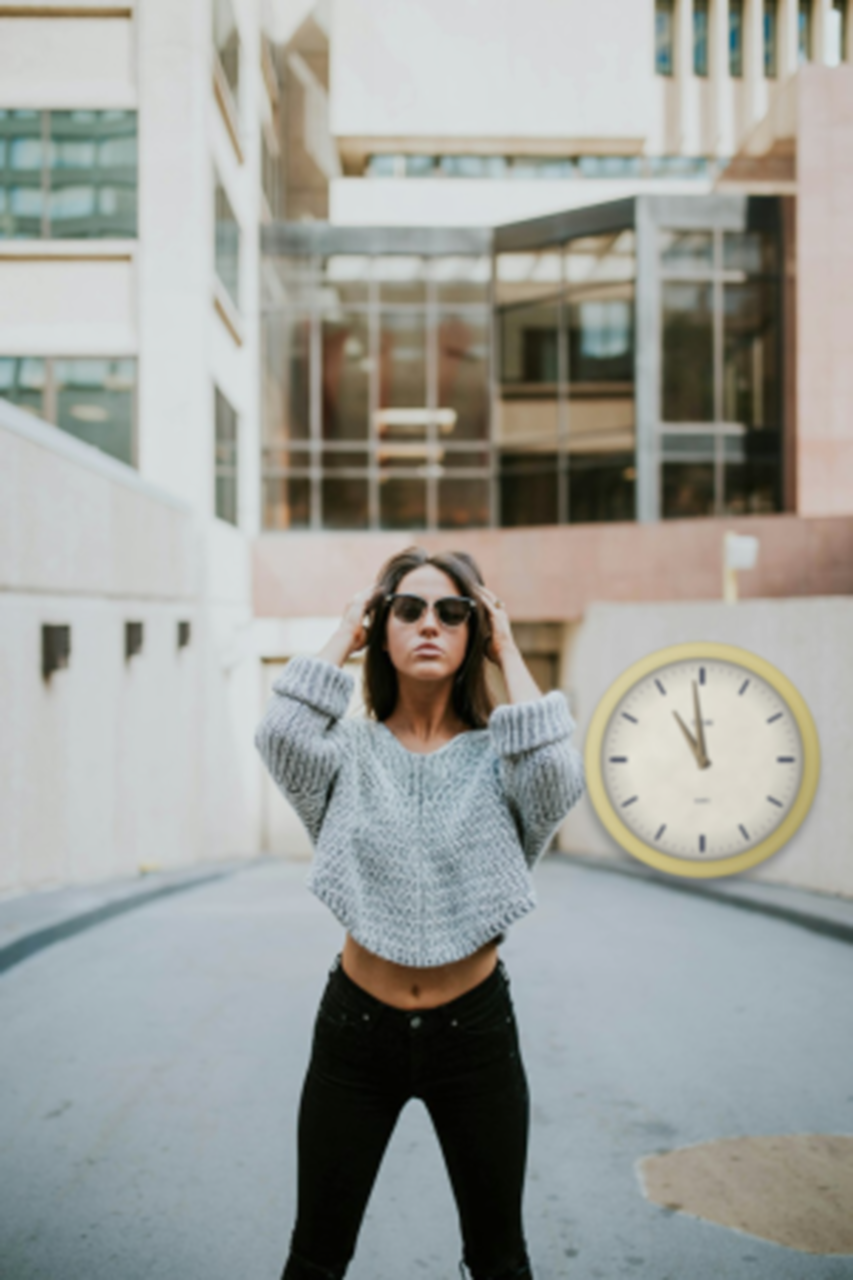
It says 10h59
